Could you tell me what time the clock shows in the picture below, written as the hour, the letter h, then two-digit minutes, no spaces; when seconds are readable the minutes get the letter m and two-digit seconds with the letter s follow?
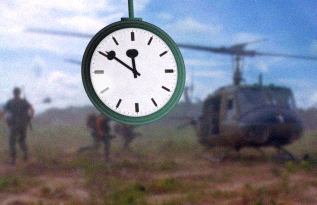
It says 11h51
